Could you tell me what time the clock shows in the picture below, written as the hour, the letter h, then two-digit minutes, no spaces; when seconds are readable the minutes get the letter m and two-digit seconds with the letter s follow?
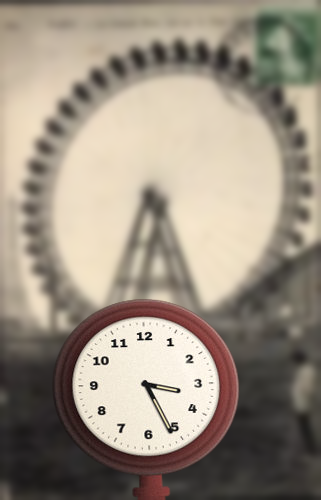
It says 3h26
